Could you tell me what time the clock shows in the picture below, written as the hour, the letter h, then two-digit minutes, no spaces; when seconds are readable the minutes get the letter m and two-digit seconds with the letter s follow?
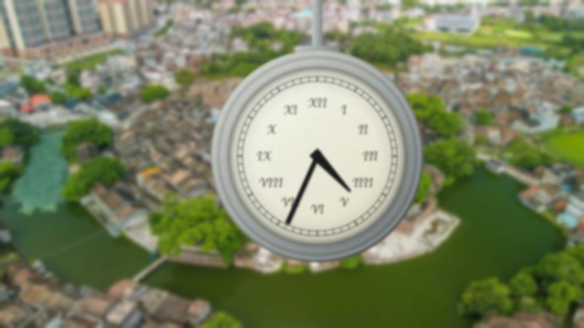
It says 4h34
